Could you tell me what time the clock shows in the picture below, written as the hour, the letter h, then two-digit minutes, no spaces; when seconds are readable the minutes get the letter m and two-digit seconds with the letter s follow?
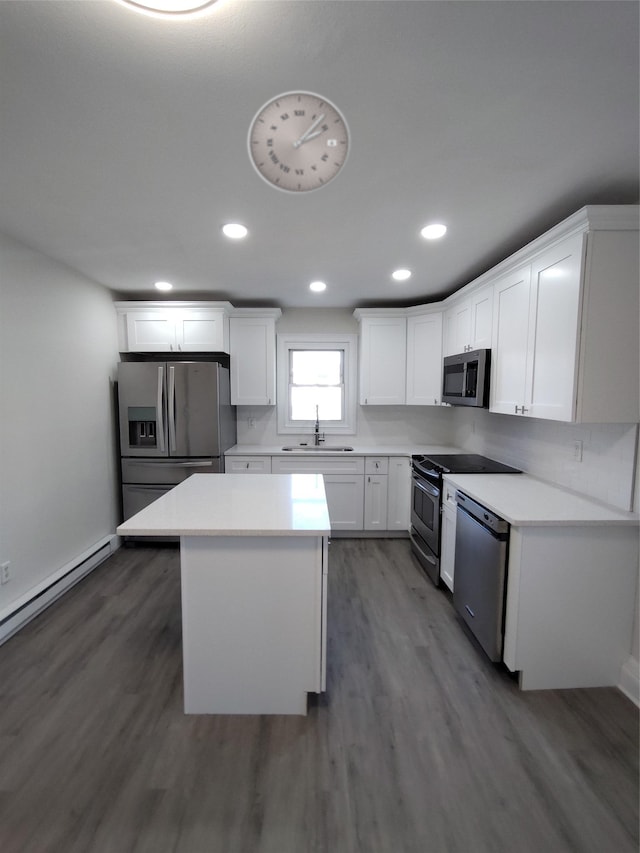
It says 2h07
